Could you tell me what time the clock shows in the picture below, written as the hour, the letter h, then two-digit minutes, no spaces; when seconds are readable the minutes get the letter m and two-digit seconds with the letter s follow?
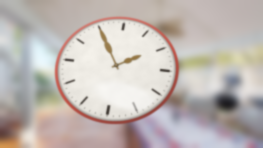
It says 1h55
